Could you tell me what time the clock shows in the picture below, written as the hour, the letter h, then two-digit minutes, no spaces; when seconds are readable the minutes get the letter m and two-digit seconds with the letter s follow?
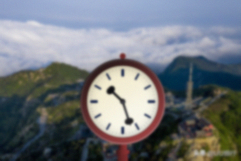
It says 10h27
